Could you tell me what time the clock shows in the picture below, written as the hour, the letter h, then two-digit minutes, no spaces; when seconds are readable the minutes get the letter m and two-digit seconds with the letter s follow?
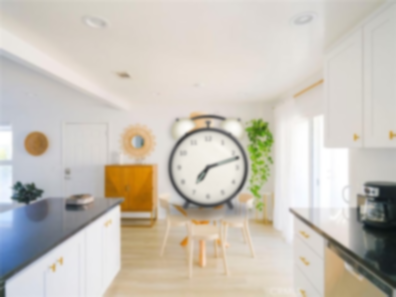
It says 7h12
